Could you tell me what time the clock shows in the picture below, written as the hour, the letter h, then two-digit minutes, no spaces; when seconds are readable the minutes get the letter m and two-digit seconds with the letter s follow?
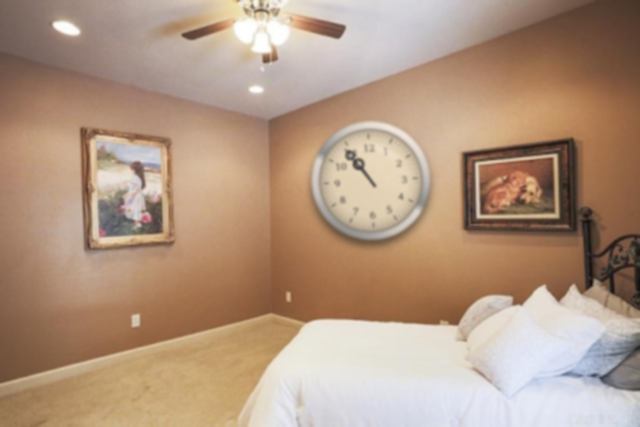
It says 10h54
